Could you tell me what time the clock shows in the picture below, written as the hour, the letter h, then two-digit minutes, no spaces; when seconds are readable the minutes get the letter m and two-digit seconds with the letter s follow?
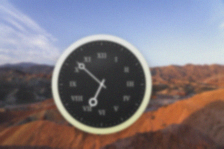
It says 6h52
